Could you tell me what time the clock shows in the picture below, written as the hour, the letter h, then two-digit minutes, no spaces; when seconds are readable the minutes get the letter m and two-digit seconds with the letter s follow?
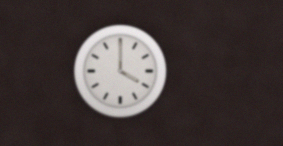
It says 4h00
